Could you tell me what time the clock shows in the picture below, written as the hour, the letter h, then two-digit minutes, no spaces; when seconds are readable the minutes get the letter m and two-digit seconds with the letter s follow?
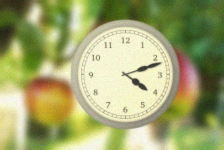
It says 4h12
